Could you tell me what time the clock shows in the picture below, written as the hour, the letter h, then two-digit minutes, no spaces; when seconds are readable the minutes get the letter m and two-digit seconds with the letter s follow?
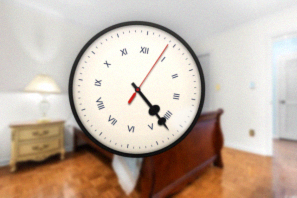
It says 4h22m04s
